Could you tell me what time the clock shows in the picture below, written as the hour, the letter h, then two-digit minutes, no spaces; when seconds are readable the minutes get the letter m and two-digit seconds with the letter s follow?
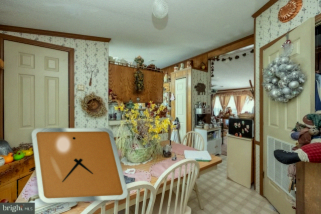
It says 4h37
